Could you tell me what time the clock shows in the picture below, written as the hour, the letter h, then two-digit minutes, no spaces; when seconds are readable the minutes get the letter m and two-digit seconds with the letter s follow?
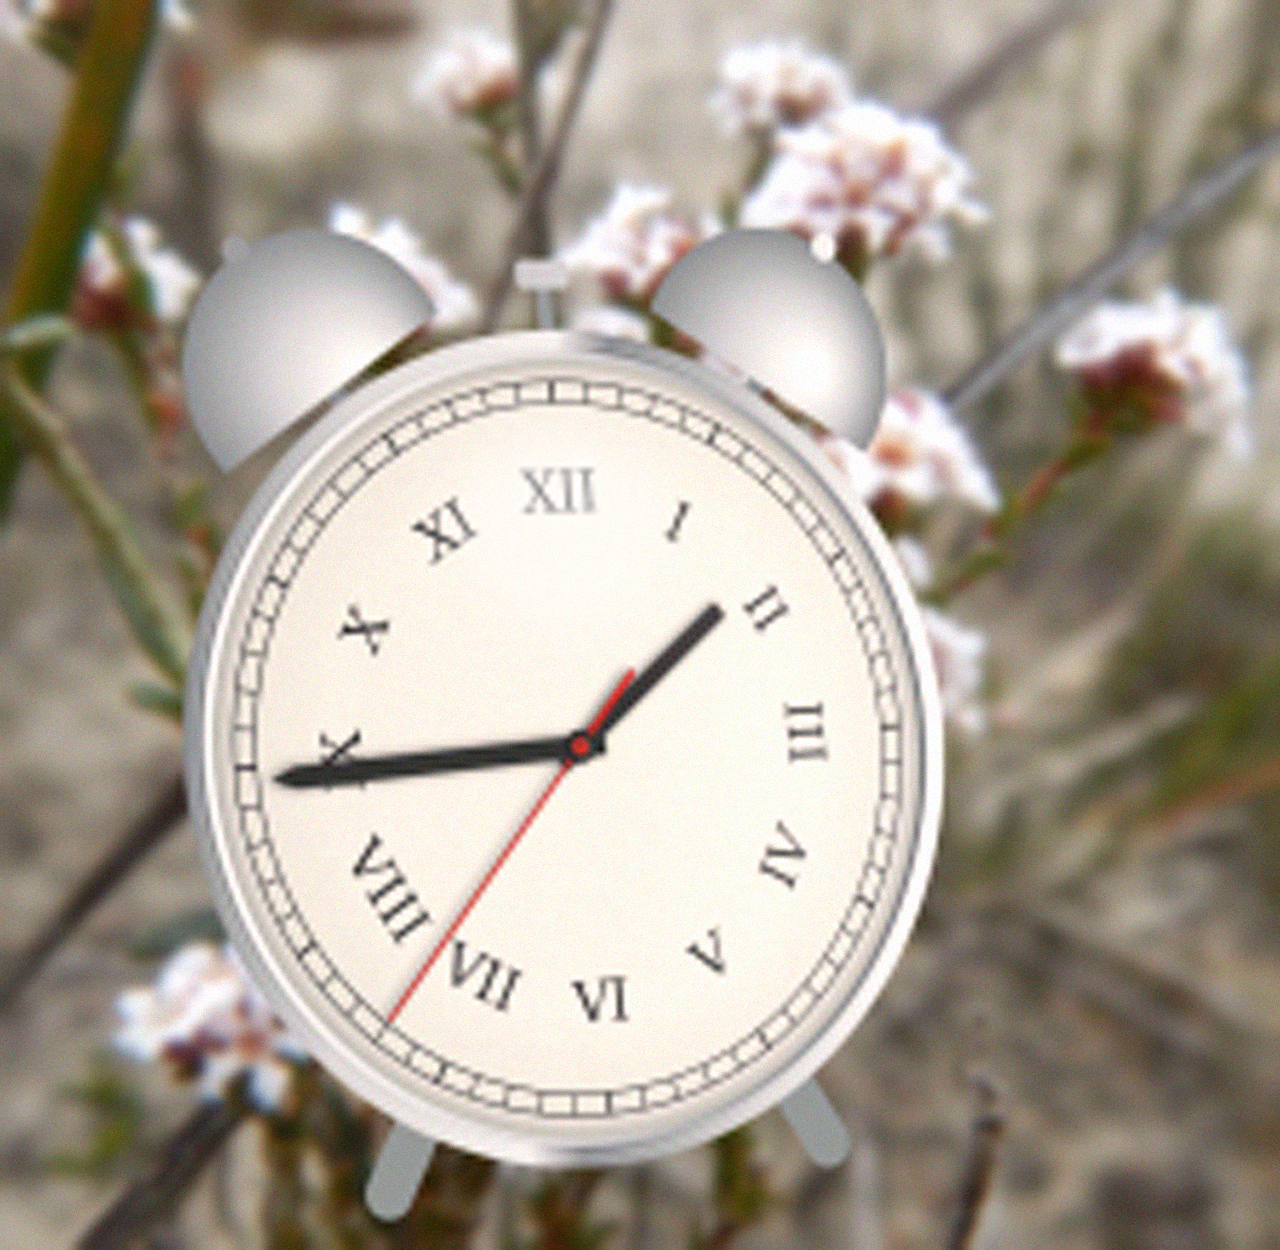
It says 1h44m37s
